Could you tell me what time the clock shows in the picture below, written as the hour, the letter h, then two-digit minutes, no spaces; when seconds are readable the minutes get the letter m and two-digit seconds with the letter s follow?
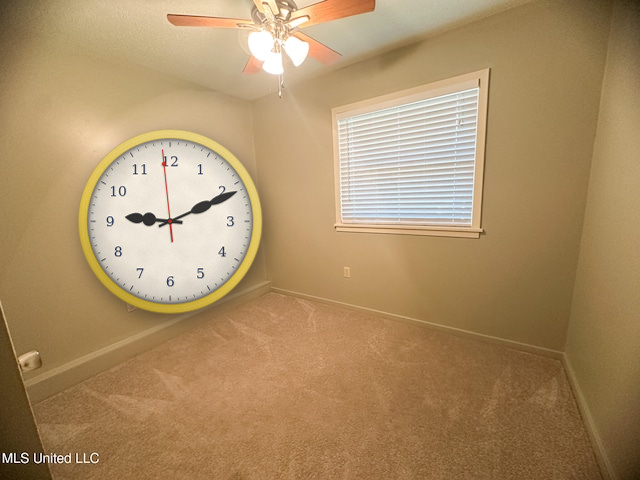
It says 9h10m59s
